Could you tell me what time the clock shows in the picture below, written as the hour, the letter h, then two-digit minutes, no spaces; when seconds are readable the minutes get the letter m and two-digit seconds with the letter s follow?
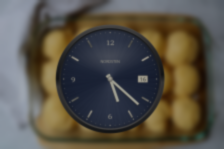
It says 5h22
